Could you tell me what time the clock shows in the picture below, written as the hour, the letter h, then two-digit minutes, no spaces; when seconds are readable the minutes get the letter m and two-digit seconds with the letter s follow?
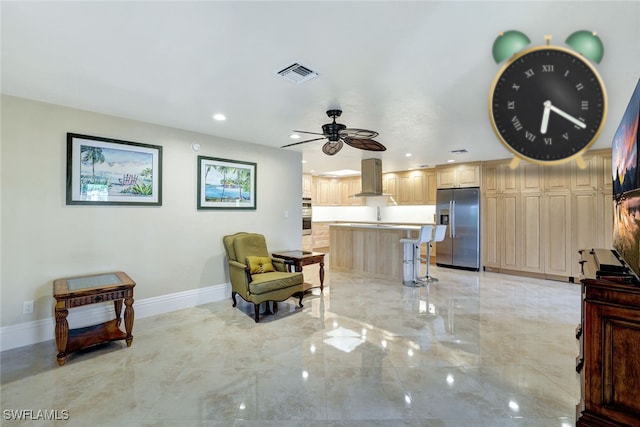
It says 6h20
